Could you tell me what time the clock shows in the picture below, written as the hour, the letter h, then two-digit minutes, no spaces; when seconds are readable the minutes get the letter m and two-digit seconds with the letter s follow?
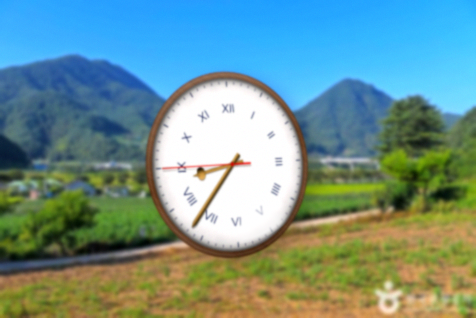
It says 8h36m45s
